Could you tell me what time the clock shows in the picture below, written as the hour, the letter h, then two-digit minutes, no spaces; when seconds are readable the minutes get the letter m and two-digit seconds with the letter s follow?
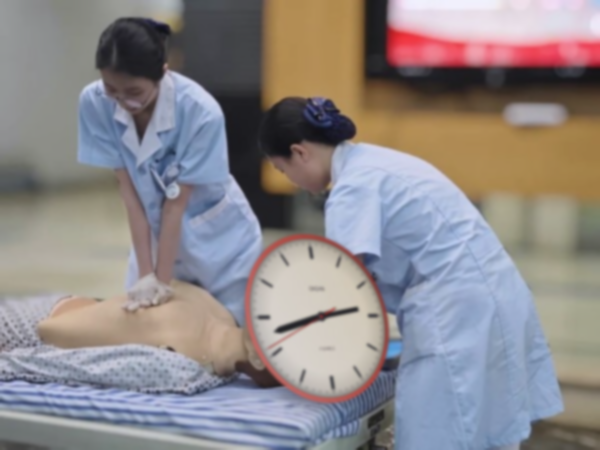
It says 2h42m41s
